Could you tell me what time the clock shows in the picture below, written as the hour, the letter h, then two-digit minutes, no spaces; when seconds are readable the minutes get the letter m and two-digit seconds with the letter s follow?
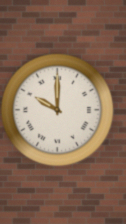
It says 10h00
